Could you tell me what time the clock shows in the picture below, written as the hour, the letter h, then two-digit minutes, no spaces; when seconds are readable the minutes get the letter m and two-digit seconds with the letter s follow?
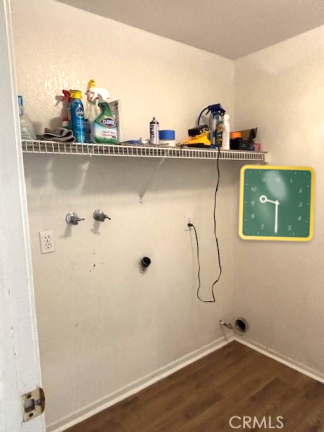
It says 9h30
